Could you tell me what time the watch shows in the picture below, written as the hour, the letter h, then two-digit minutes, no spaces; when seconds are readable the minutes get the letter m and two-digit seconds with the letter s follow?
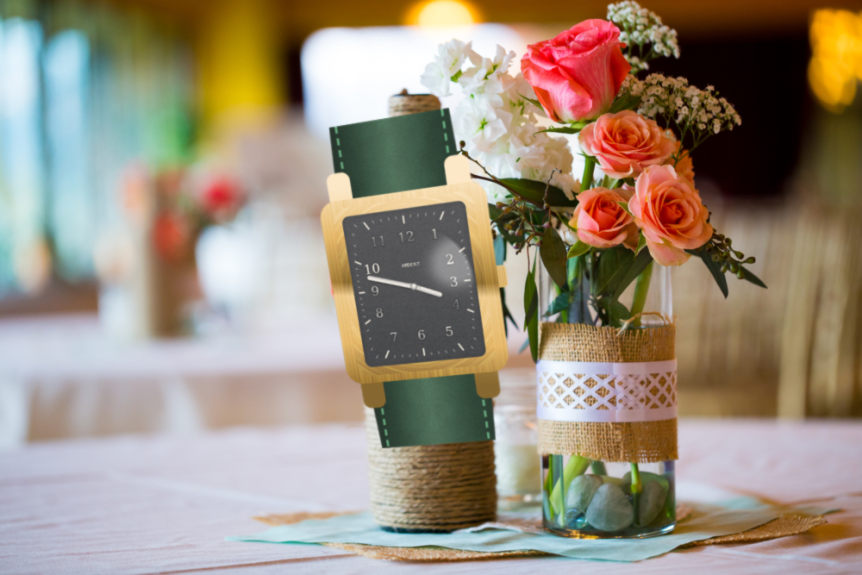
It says 3h48
